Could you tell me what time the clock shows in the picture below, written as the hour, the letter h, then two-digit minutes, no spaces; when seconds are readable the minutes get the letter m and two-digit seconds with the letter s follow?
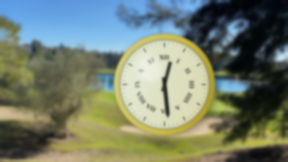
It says 12h29
